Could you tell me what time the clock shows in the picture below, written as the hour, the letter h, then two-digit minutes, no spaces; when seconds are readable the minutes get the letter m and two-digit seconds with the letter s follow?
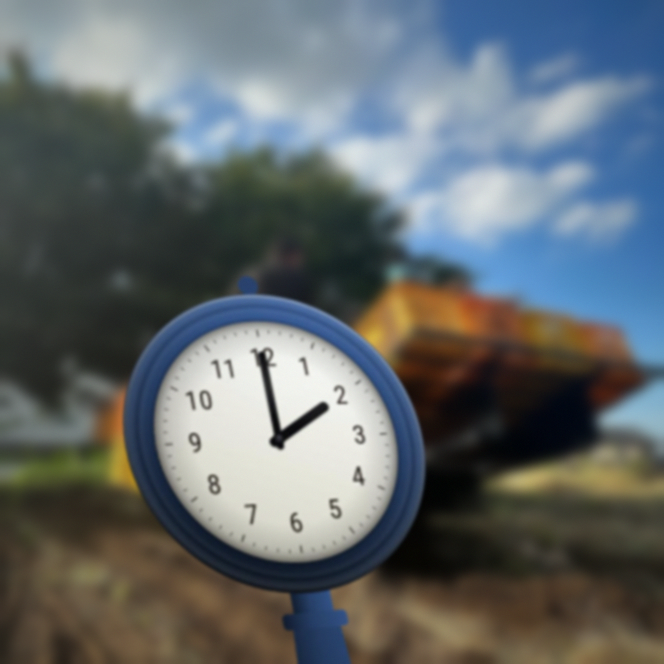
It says 2h00
